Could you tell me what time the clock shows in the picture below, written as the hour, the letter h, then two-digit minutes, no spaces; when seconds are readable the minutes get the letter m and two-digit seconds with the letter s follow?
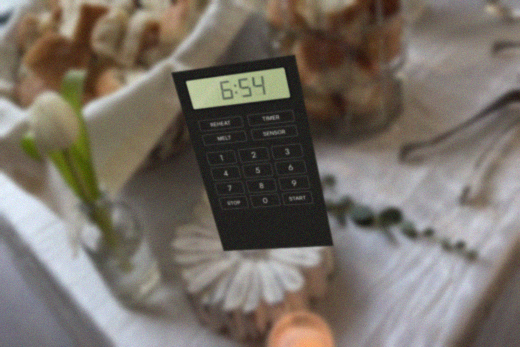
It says 6h54
